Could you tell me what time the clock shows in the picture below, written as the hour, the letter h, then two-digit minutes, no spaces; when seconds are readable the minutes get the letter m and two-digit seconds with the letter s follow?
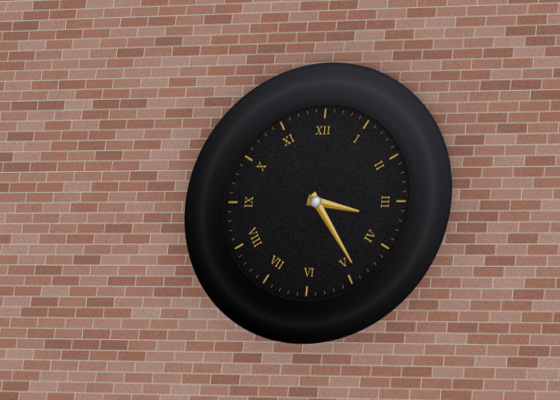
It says 3h24
